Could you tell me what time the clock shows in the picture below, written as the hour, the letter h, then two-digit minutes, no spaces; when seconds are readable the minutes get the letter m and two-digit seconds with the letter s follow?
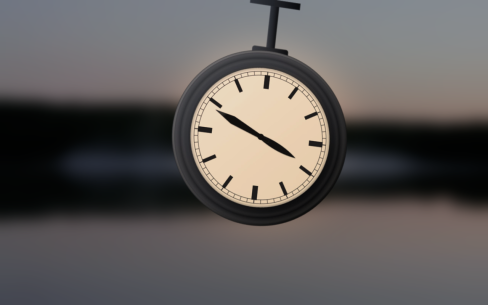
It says 3h49
